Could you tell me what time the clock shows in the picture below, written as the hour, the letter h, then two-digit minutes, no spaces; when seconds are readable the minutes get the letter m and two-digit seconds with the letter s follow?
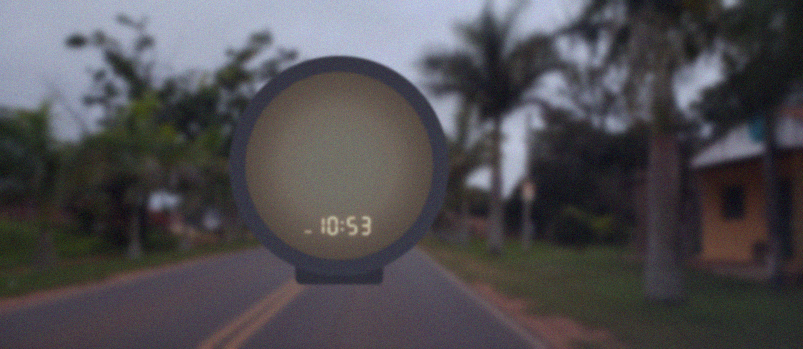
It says 10h53
